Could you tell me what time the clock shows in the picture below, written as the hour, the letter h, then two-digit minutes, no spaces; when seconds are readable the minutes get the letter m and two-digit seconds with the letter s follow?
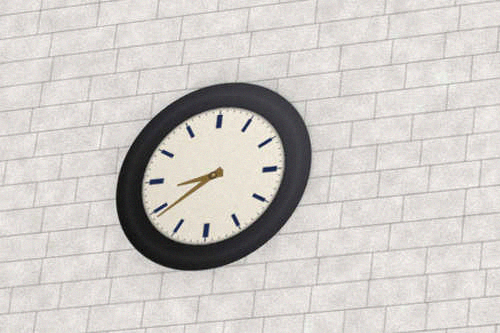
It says 8h39
